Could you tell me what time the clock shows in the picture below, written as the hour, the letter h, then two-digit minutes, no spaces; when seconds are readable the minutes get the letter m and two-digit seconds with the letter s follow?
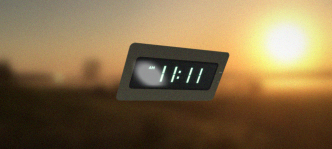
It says 11h11
